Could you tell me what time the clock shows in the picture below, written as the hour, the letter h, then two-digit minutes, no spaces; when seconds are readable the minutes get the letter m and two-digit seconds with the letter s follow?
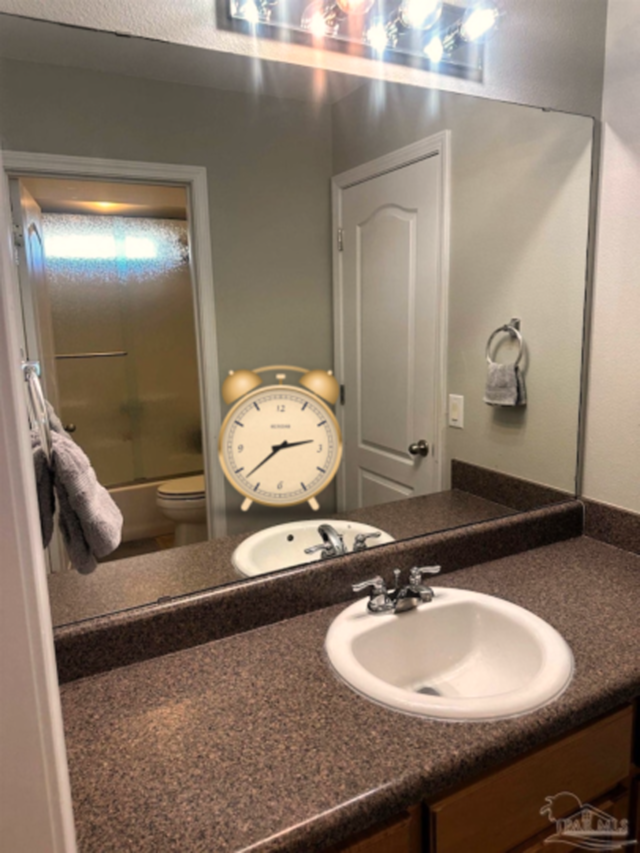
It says 2h38
